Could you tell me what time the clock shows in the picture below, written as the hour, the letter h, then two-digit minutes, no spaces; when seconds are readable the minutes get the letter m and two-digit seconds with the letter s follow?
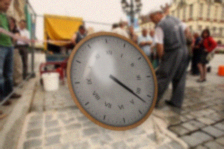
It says 4h22
